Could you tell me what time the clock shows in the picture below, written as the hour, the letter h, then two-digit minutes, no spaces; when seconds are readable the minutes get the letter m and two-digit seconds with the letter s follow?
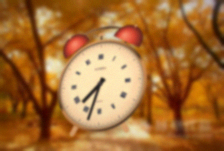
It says 7h33
